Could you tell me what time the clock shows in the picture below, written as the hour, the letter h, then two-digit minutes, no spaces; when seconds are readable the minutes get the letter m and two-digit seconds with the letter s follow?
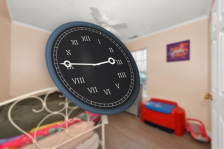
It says 2h46
